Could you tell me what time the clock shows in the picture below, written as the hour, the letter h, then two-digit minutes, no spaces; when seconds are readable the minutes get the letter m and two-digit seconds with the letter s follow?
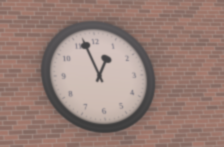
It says 12h57
